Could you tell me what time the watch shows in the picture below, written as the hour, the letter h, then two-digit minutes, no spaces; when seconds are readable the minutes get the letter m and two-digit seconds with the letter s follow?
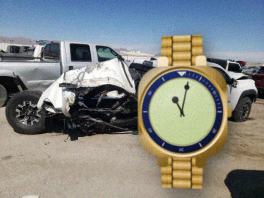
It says 11h02
